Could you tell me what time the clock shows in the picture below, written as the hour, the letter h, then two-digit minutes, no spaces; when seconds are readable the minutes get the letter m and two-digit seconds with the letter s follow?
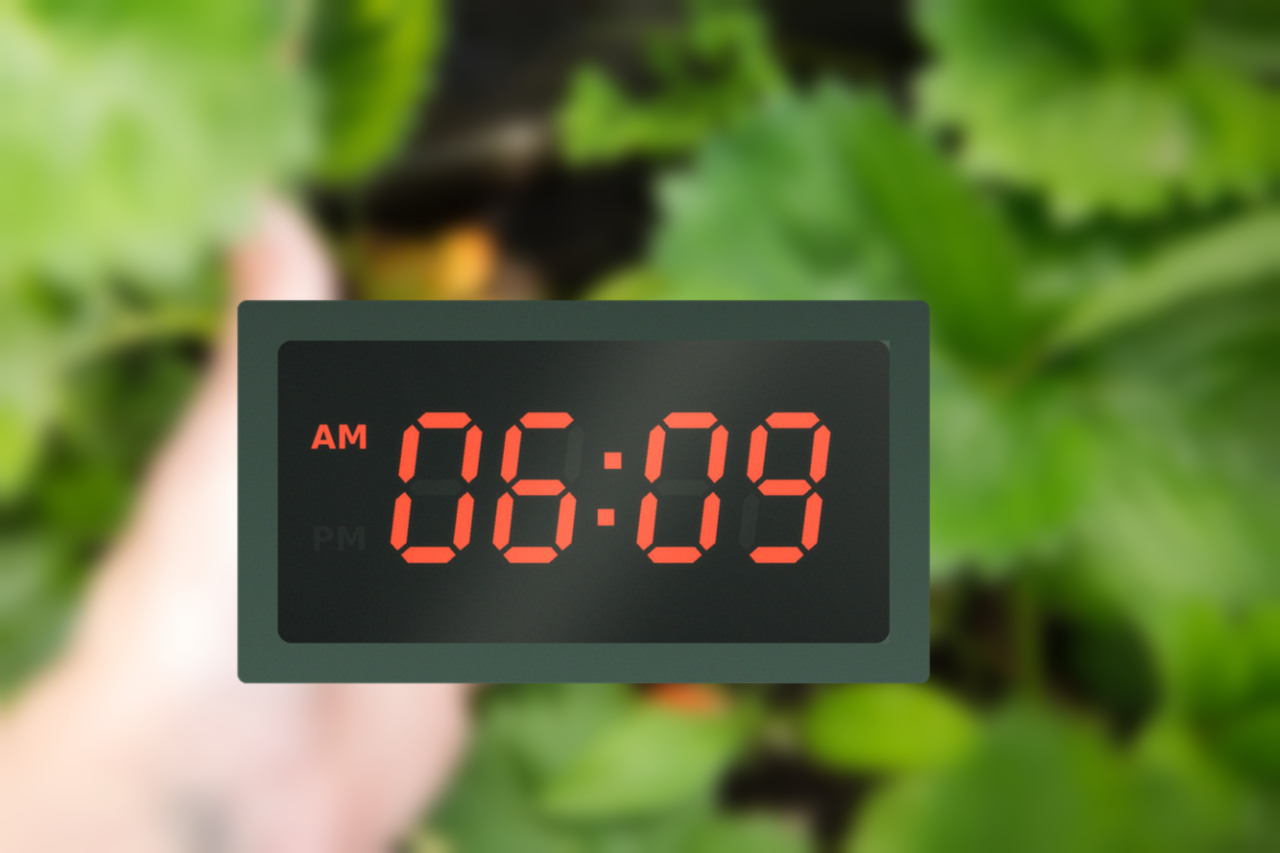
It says 6h09
